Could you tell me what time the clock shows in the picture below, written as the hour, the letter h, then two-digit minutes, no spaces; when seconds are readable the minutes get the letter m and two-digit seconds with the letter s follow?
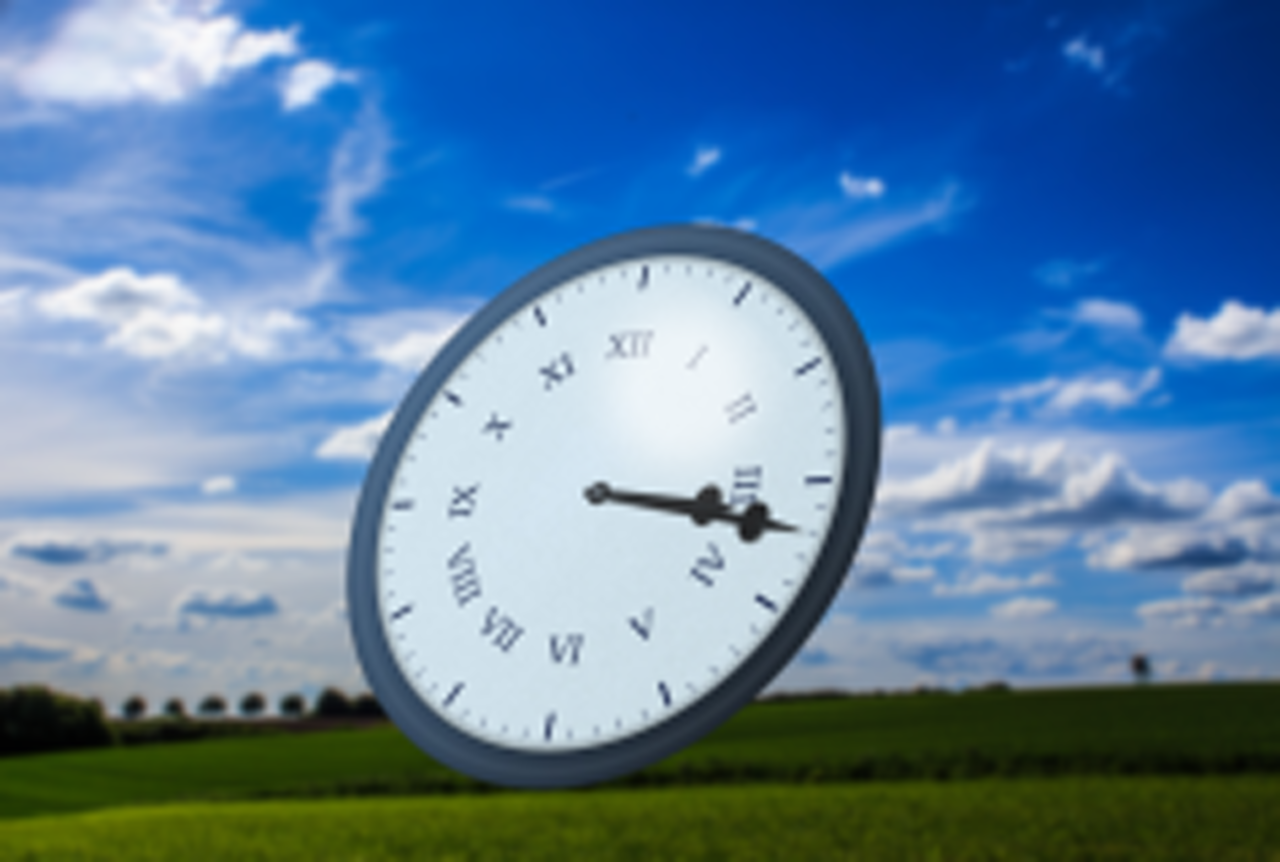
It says 3h17
